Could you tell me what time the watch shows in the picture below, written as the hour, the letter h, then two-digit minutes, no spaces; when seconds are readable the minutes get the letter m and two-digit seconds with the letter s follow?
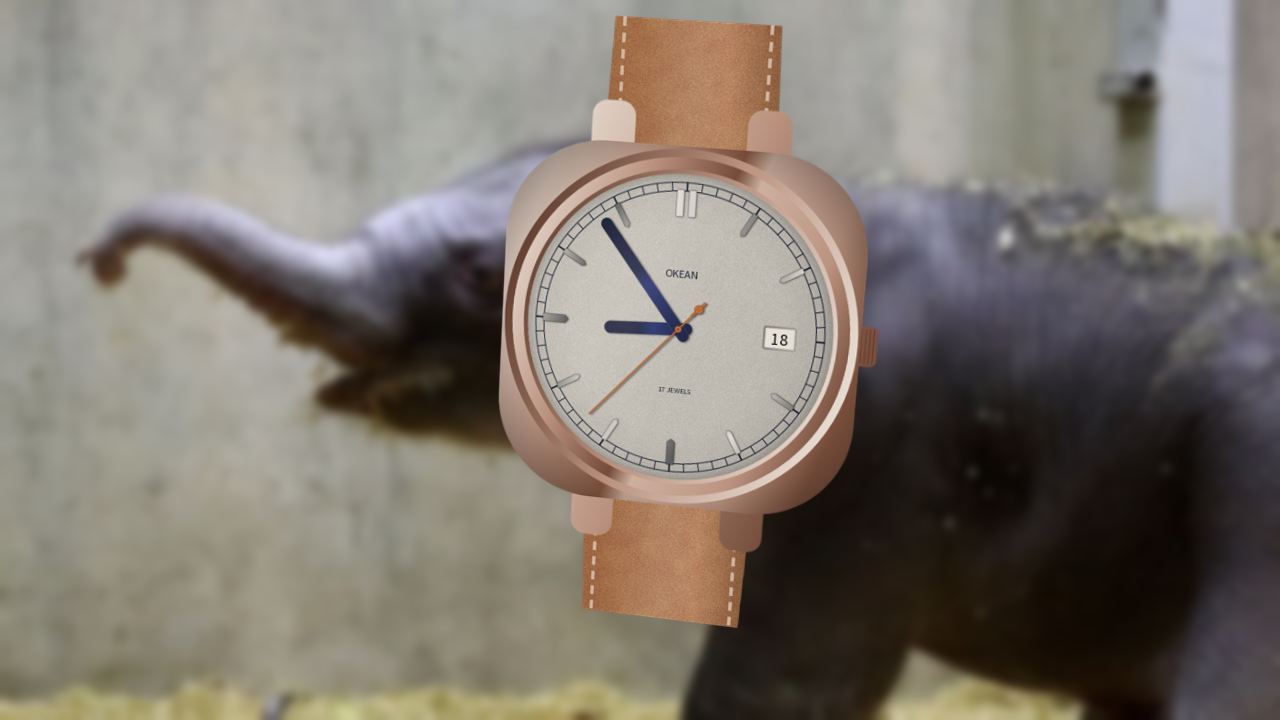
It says 8h53m37s
